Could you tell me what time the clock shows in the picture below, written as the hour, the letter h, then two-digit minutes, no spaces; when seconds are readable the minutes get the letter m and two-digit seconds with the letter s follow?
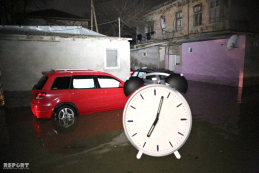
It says 7h03
